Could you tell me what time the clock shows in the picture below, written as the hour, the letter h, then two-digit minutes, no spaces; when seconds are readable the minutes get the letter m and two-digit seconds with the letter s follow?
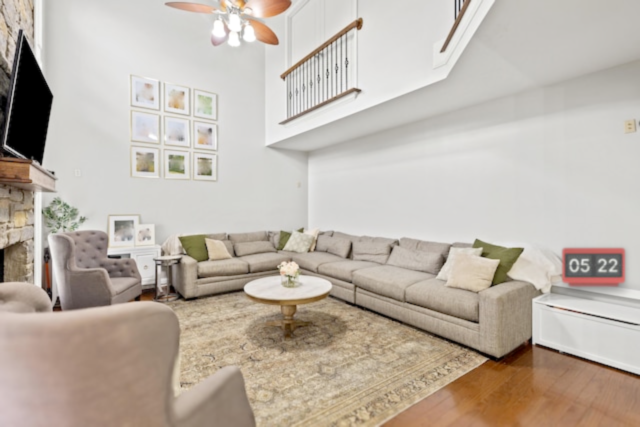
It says 5h22
